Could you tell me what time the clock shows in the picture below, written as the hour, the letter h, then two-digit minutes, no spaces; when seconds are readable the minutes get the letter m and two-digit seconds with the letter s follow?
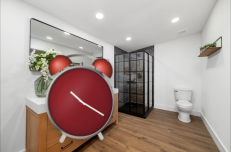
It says 10h20
